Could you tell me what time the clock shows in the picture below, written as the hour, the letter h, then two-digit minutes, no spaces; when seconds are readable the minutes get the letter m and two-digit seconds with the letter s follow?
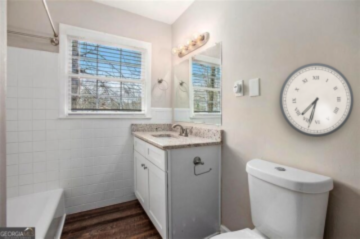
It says 7h33
